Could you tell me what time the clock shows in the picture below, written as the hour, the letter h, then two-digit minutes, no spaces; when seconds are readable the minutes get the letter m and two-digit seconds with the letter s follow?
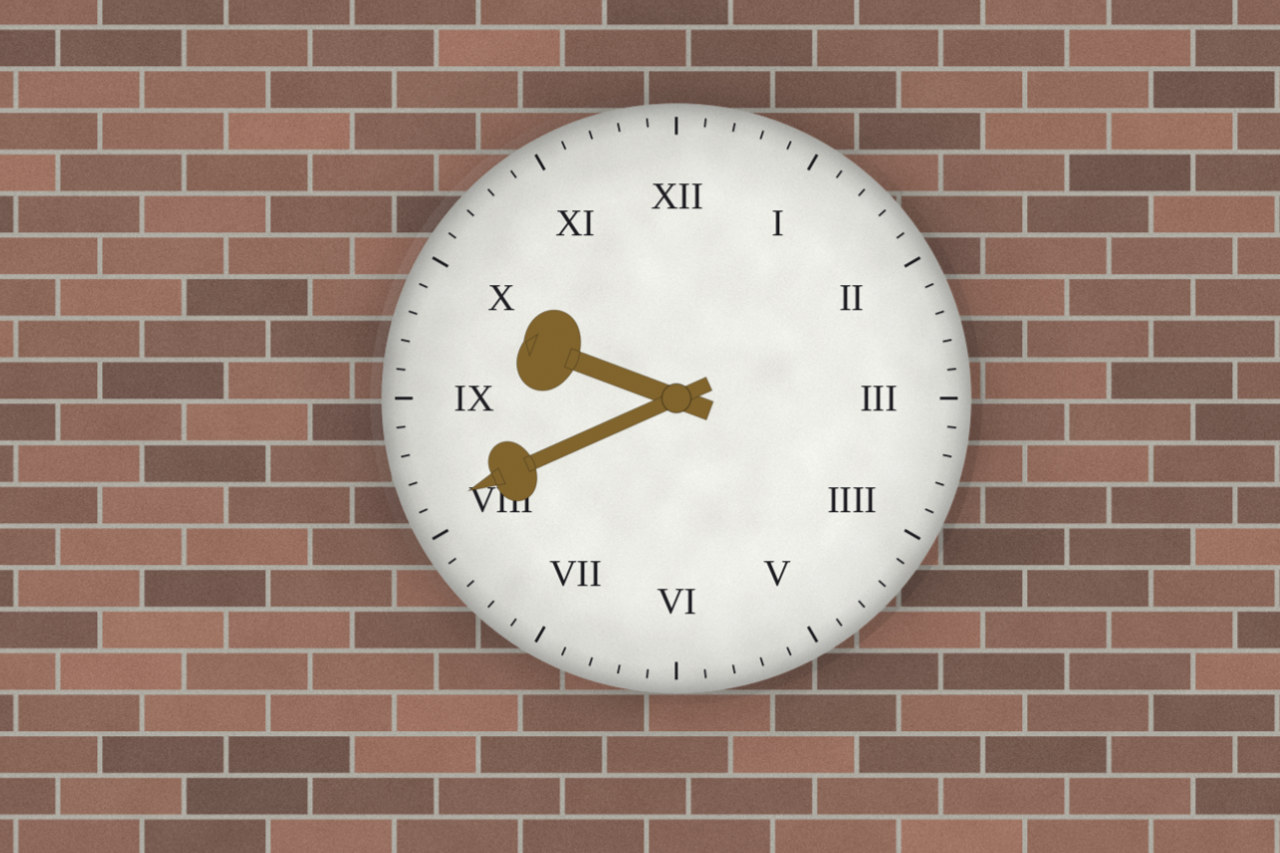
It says 9h41
